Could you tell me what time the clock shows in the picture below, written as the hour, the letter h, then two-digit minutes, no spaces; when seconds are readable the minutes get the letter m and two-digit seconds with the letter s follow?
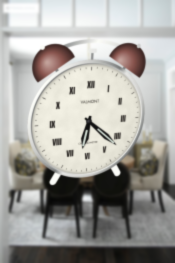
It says 6h22
